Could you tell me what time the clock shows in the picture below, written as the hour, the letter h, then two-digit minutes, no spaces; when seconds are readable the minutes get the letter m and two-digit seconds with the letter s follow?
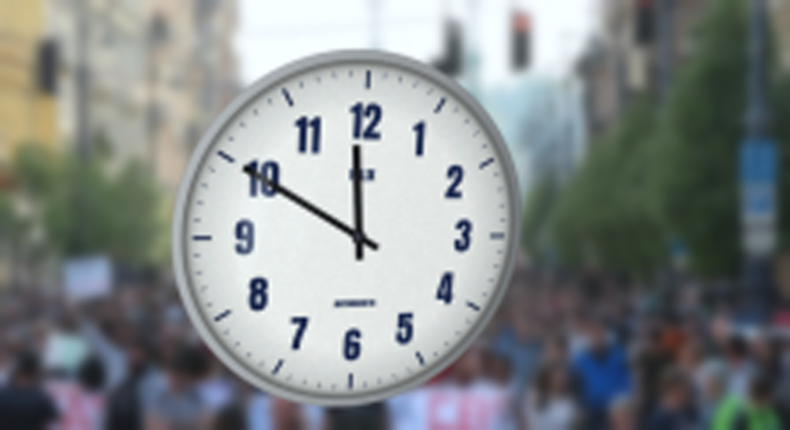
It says 11h50
